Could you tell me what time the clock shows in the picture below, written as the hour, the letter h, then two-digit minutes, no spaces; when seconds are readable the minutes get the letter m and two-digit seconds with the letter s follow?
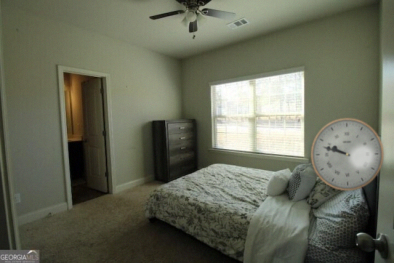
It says 9h48
